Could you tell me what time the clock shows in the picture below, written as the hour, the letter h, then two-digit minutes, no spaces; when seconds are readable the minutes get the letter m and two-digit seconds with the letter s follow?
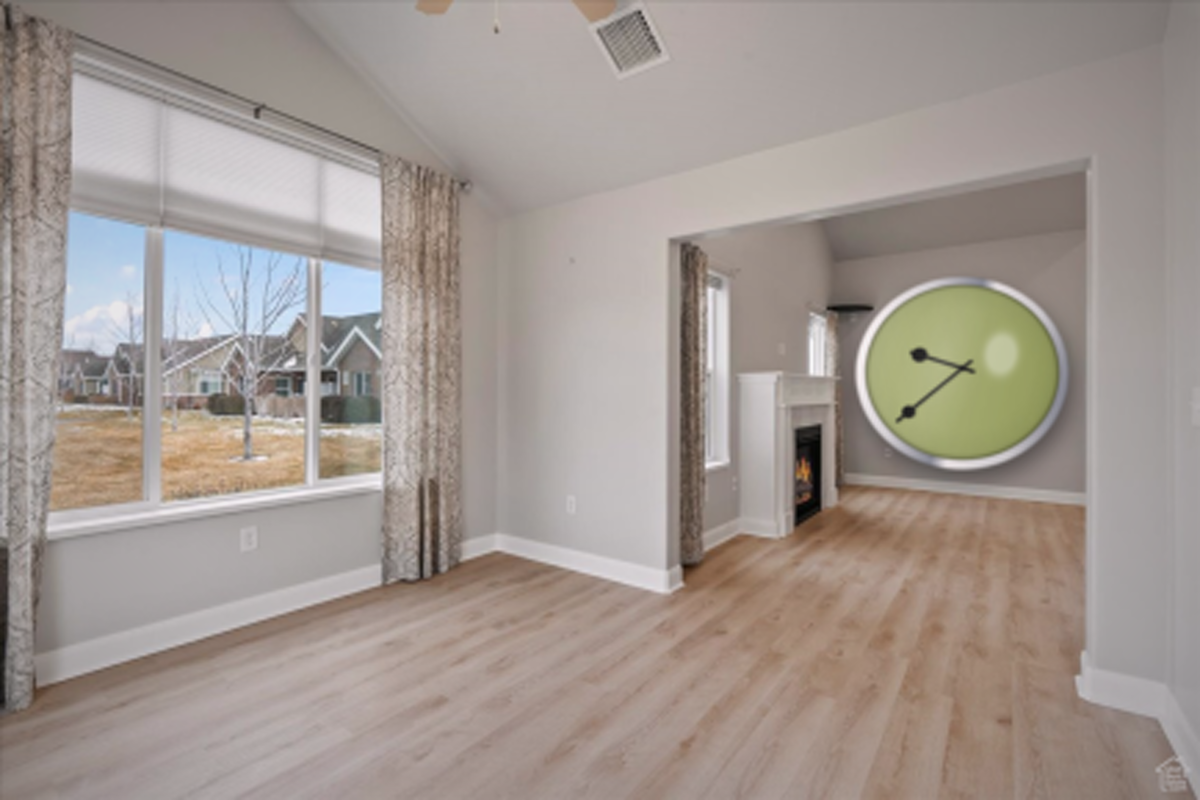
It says 9h38
